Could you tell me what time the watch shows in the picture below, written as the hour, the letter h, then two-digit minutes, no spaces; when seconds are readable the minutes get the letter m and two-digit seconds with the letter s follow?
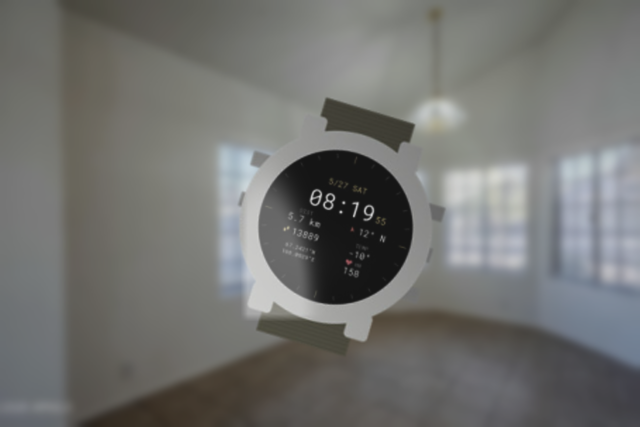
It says 8h19
